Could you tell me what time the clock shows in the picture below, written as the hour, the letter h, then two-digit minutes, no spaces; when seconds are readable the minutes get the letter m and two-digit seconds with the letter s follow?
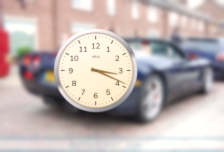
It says 3h19
